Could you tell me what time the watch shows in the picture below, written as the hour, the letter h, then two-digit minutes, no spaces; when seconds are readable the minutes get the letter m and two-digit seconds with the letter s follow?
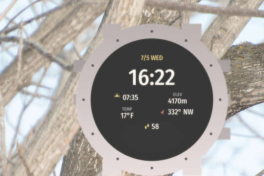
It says 16h22
